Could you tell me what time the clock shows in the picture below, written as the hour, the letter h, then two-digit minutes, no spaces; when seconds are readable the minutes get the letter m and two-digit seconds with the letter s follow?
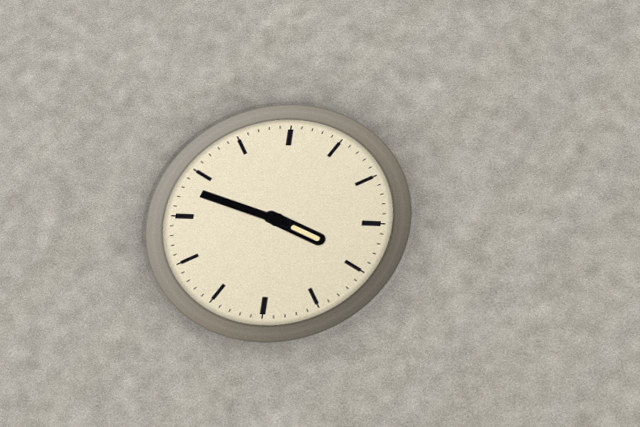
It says 3h48
